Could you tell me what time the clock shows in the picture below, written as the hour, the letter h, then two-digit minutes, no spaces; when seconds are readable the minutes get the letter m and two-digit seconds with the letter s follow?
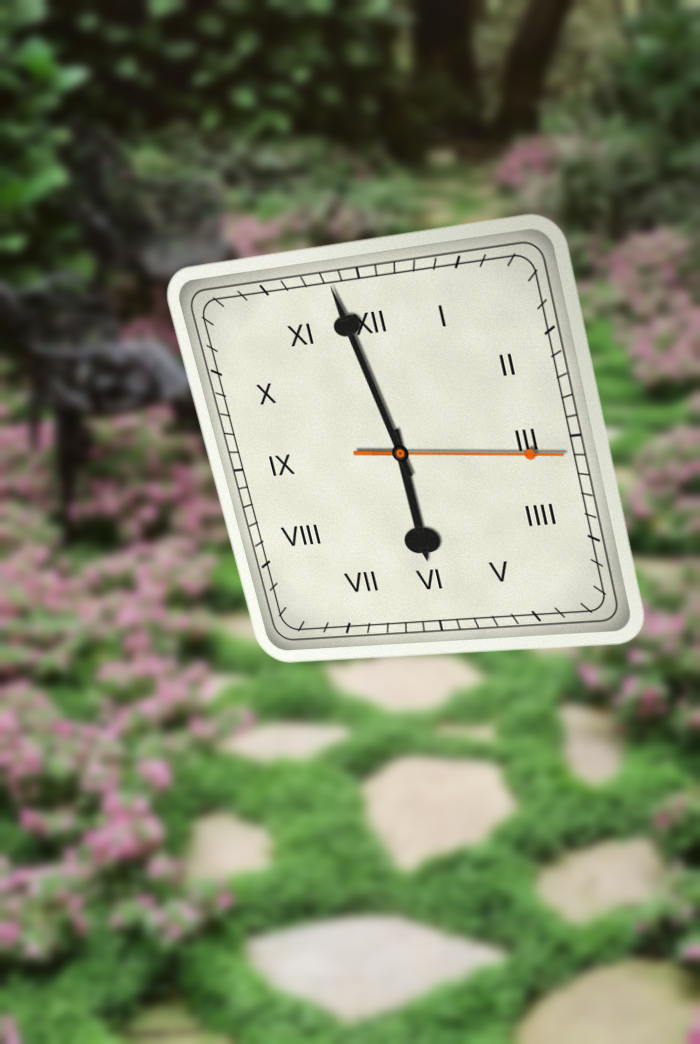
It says 5h58m16s
